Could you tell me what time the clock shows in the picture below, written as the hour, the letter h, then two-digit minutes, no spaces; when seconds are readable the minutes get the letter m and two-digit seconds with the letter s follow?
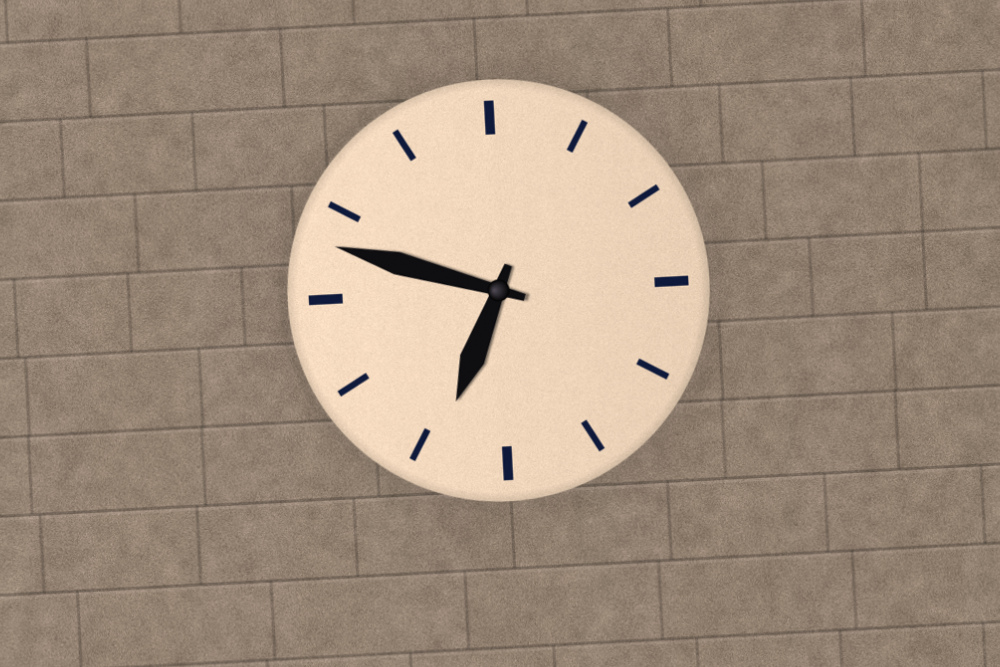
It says 6h48
